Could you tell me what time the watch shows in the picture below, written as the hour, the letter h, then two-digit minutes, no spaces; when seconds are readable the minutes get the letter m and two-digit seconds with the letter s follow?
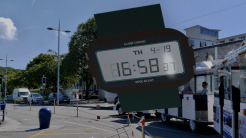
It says 16h58m37s
